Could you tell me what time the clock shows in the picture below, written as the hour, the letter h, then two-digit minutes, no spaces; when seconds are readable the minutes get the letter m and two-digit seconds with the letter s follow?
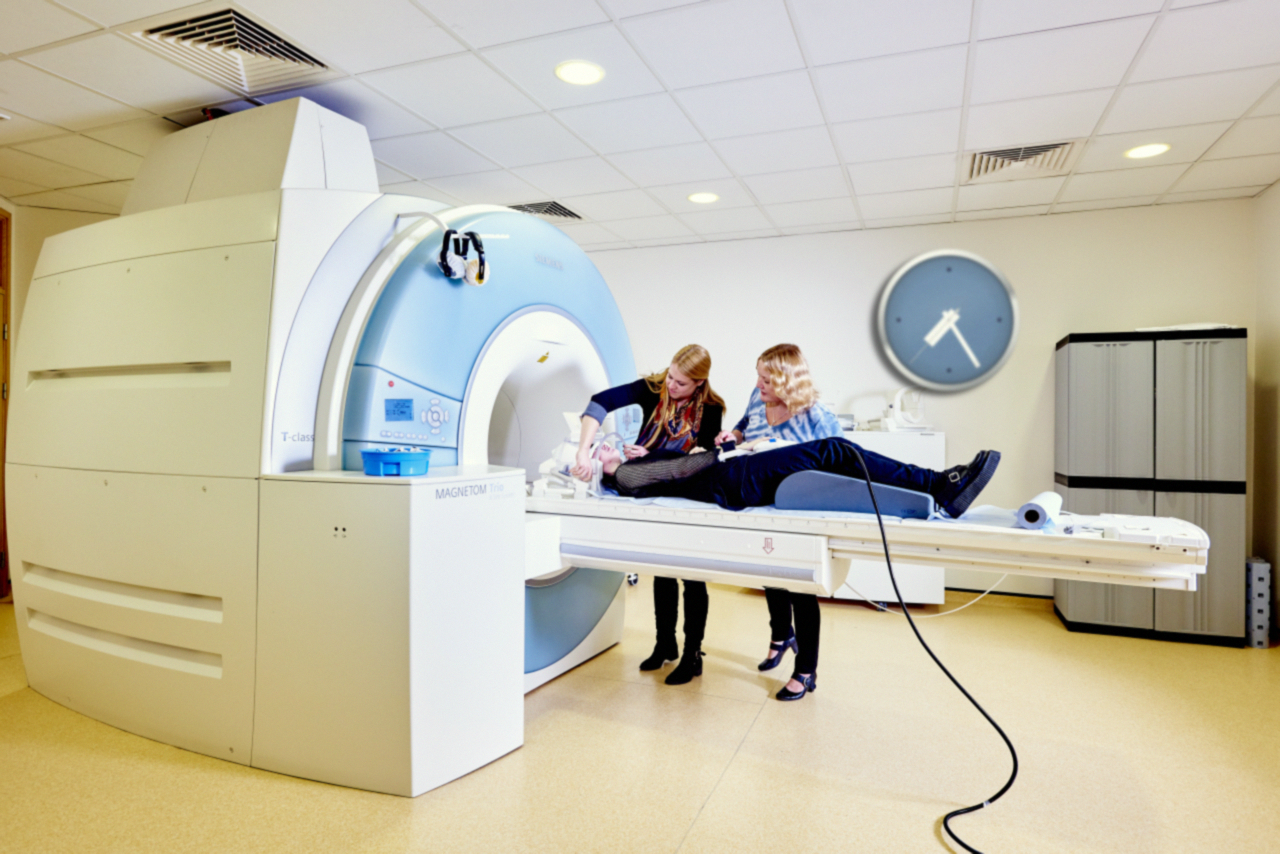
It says 7h24m37s
